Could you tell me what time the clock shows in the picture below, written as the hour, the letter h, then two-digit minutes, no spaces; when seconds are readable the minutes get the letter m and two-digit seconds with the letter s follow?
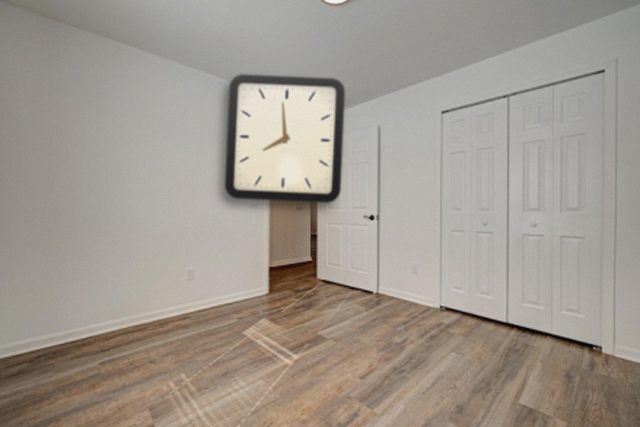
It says 7h59
